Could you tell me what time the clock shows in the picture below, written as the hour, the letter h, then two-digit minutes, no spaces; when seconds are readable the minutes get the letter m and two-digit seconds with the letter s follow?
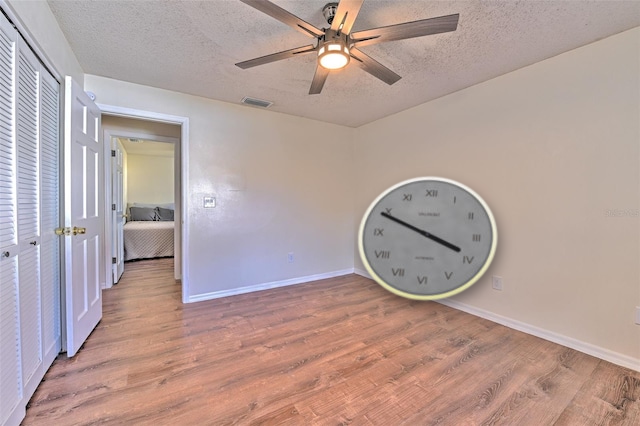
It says 3h49
